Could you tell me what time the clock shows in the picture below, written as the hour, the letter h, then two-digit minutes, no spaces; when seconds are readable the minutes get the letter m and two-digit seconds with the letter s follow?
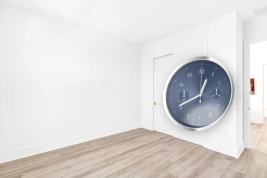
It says 12h41
